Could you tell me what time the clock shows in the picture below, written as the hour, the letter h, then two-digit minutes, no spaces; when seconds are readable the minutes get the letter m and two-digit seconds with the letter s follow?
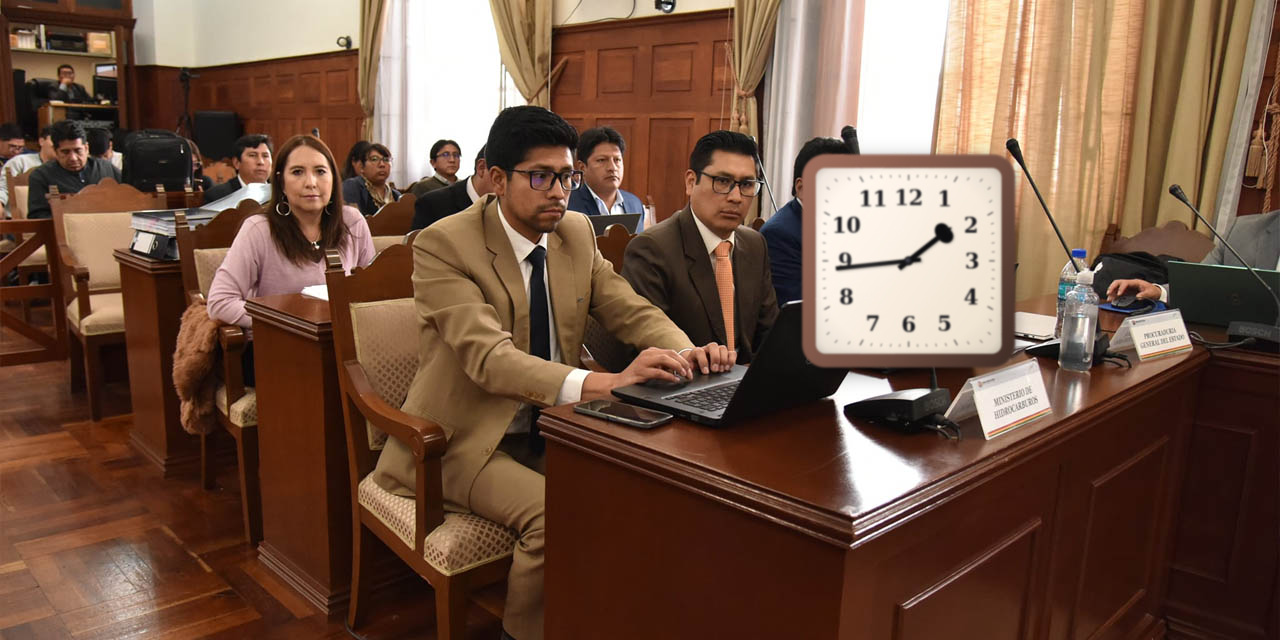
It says 1h44
